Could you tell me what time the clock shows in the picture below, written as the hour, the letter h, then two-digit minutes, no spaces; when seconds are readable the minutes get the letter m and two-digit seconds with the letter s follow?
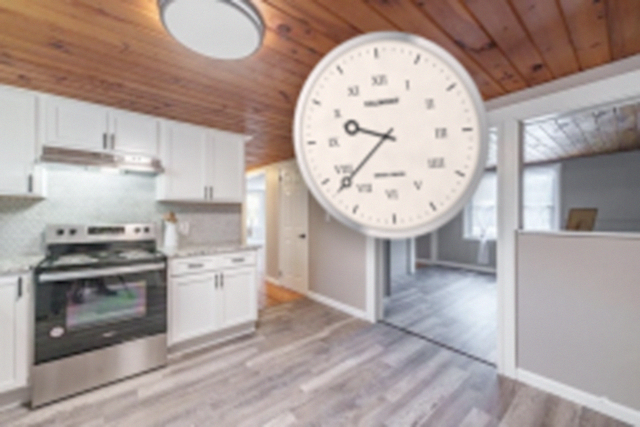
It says 9h38
